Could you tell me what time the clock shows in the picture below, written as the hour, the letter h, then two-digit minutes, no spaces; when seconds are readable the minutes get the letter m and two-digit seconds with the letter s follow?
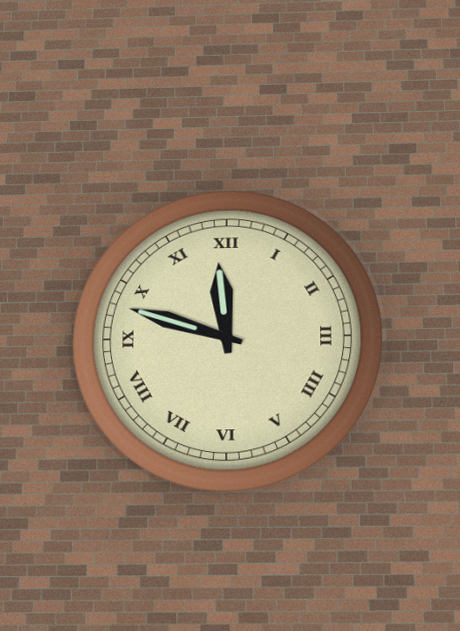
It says 11h48
